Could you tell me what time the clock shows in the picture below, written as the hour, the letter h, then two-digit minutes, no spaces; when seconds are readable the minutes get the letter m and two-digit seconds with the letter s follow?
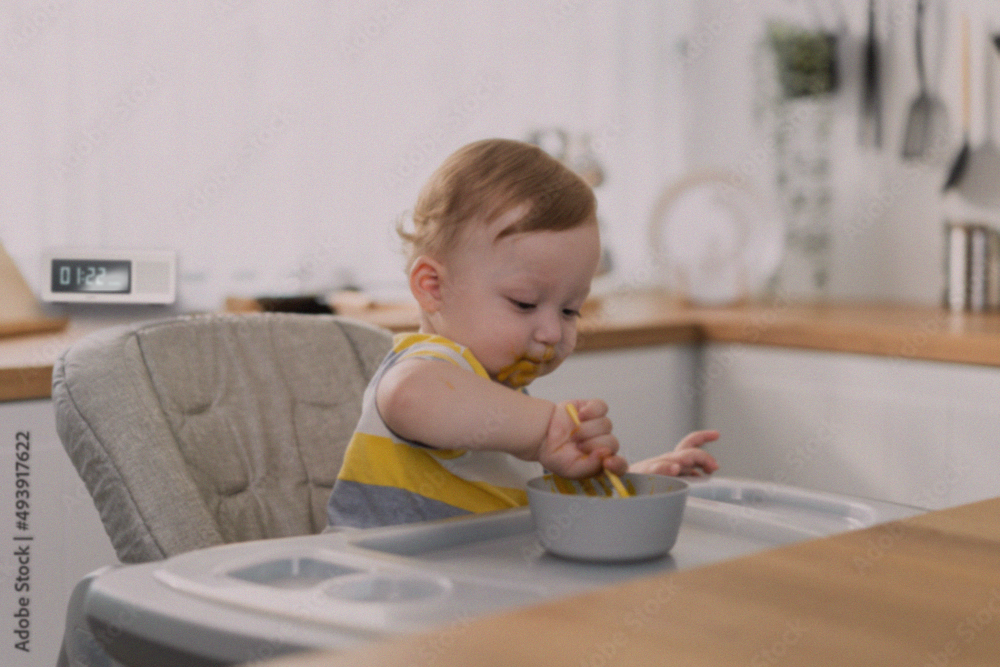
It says 1h22
